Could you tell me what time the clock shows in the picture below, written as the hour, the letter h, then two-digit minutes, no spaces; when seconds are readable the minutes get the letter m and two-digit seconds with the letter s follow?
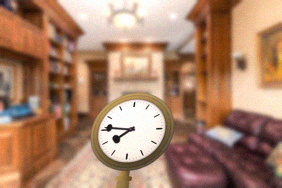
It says 7h46
